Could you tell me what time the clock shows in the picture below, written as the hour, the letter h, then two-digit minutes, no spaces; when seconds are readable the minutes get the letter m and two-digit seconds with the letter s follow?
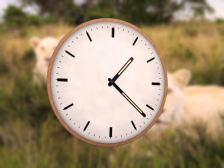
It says 1h22
